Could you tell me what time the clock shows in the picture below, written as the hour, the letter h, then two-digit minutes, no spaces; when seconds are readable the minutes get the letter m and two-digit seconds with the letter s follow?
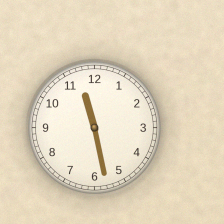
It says 11h28
